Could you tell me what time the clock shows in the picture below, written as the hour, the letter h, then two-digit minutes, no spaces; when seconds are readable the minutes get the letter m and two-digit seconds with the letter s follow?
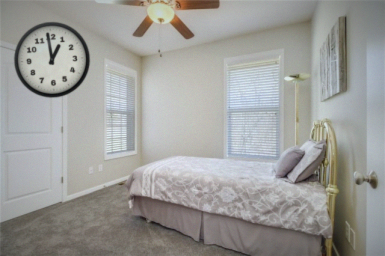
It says 12h59
